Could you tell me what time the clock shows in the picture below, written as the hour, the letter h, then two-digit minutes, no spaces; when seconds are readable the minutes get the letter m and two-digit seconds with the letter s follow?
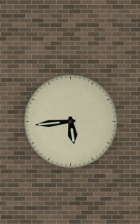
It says 5h44
